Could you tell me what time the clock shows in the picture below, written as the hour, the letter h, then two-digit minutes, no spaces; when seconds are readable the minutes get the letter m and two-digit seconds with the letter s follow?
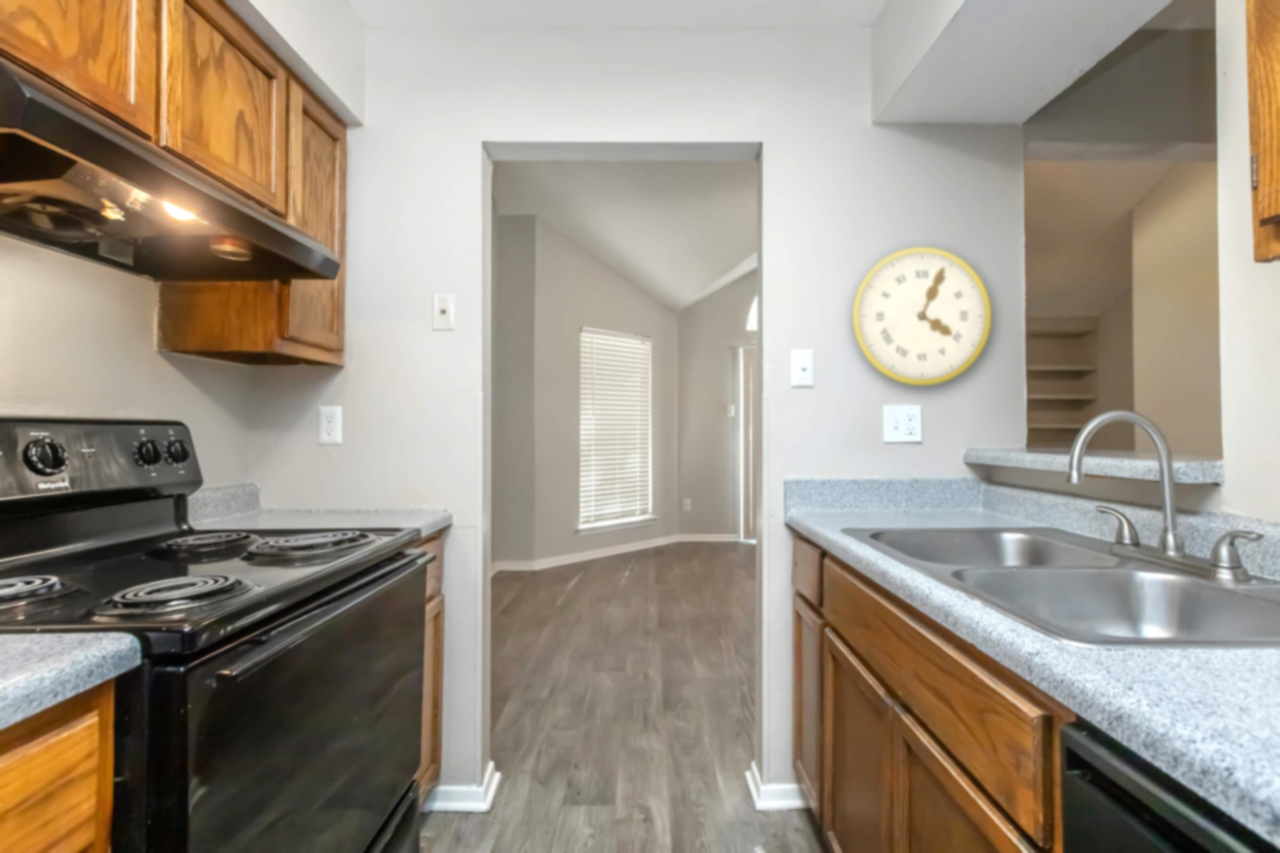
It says 4h04
